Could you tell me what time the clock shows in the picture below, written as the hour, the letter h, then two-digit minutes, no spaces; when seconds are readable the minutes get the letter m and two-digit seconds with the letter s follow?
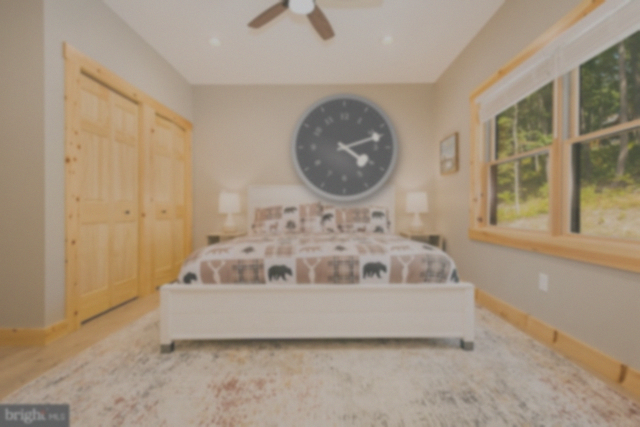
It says 4h12
